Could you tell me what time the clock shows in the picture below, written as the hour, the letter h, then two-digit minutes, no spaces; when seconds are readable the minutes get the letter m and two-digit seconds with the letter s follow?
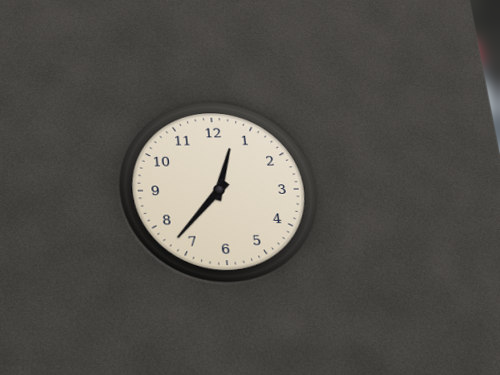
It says 12h37
